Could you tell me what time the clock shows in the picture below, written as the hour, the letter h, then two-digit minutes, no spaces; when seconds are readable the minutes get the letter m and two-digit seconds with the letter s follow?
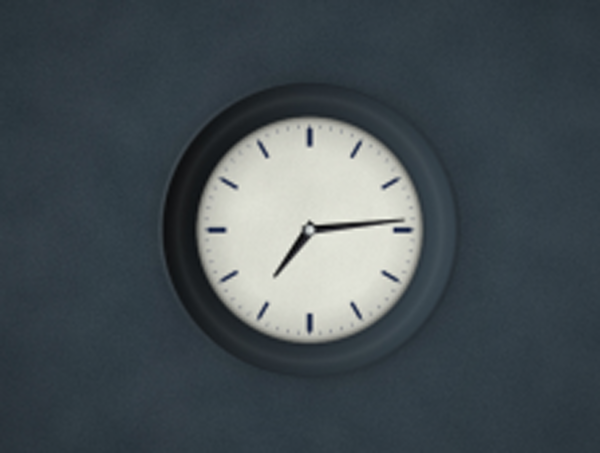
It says 7h14
